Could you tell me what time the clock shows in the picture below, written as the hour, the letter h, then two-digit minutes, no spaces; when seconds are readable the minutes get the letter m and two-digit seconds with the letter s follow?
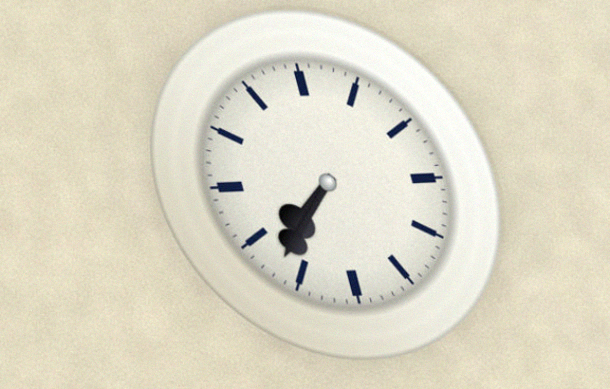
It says 7h37
